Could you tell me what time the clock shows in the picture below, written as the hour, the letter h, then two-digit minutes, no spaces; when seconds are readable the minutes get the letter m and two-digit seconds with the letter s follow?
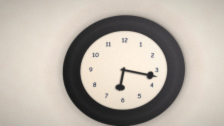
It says 6h17
